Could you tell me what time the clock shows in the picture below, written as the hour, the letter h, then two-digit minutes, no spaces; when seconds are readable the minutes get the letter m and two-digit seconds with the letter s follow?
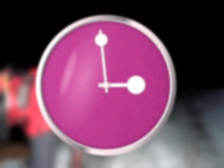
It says 2h59
